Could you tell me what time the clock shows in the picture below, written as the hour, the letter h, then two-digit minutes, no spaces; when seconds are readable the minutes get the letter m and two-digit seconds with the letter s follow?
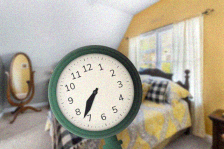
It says 7h37
